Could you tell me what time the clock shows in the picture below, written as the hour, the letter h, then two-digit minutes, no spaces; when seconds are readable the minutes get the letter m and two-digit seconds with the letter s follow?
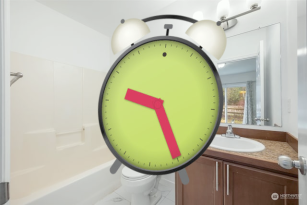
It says 9h25
